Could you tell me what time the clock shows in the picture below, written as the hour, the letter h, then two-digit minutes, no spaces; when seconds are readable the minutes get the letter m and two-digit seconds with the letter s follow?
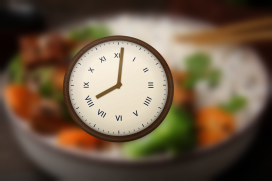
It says 8h01
